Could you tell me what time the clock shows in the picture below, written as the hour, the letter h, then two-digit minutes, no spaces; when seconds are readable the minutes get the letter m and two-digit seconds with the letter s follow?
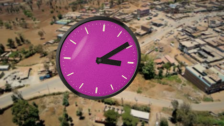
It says 3h09
